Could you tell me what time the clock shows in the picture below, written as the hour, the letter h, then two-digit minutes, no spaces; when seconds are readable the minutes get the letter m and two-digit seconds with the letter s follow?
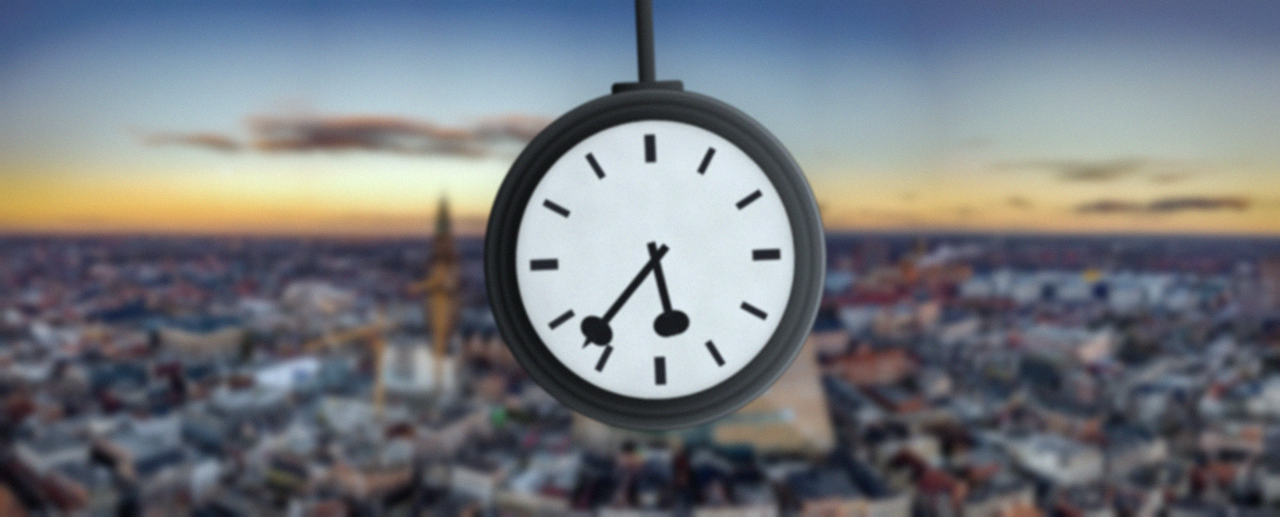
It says 5h37
